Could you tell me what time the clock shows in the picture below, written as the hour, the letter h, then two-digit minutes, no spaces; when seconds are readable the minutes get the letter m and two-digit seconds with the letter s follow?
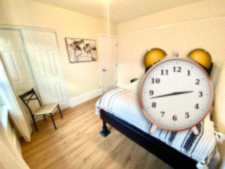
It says 2h43
